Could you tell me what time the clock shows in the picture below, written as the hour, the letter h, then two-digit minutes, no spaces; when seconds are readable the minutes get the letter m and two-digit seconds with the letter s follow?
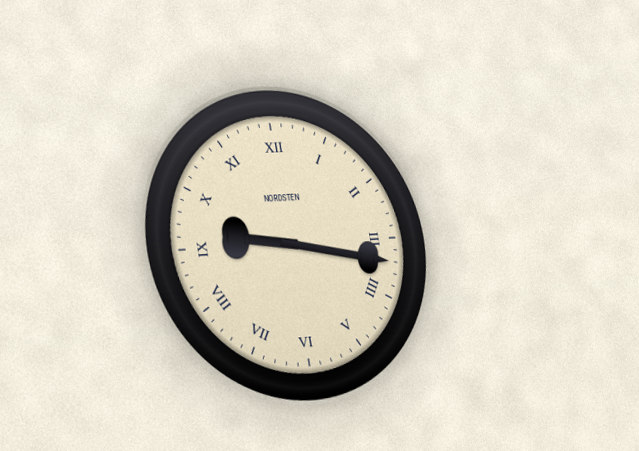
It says 9h17
